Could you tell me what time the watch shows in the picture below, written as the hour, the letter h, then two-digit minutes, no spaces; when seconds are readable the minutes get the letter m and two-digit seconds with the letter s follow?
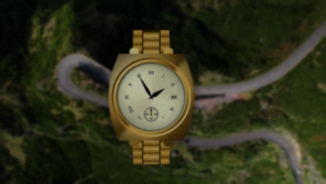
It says 1h55
